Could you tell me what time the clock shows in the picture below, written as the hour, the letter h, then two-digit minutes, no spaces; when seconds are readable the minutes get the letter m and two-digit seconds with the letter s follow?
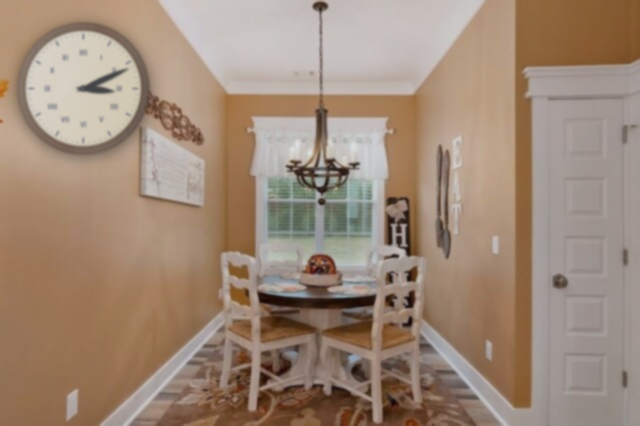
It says 3h11
